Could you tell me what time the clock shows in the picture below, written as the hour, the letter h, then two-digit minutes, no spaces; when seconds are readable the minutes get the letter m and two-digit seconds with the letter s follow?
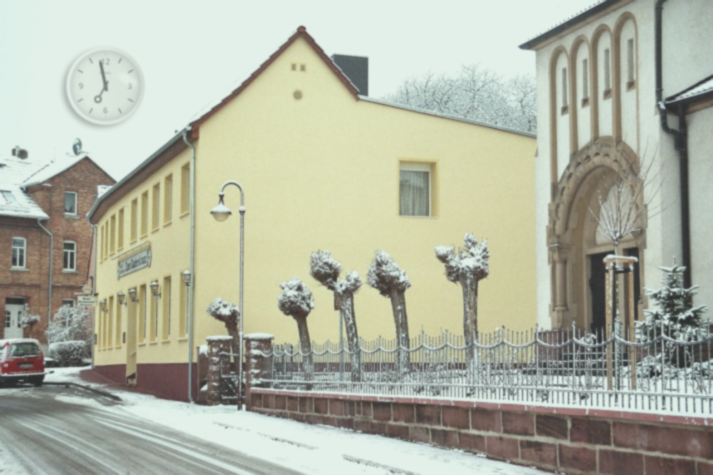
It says 6h58
